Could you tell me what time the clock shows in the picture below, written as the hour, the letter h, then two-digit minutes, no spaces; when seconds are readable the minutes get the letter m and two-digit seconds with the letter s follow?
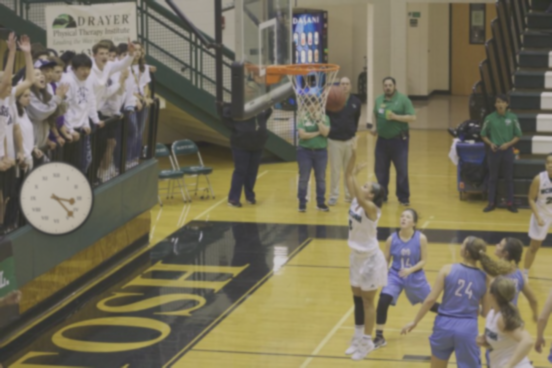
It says 3h23
